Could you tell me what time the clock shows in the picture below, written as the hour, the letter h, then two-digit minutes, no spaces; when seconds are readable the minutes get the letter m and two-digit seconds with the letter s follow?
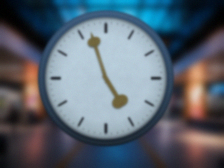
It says 4h57
